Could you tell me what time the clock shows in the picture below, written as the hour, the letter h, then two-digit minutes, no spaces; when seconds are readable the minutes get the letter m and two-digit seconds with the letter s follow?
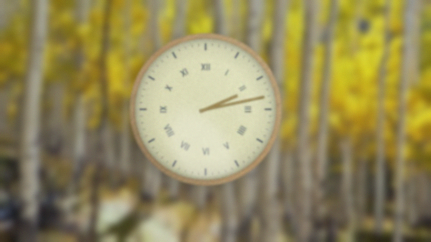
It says 2h13
